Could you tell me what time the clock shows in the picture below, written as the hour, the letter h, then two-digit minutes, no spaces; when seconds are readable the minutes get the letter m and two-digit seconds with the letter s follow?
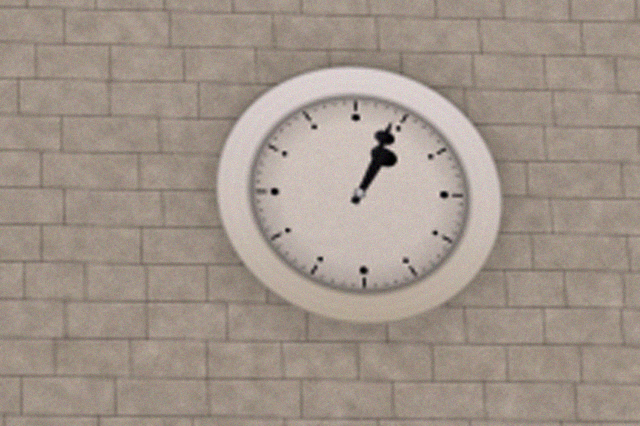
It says 1h04
